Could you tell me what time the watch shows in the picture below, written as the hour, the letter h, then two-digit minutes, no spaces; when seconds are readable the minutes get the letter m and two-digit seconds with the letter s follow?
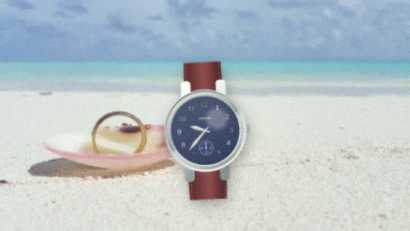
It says 9h37
